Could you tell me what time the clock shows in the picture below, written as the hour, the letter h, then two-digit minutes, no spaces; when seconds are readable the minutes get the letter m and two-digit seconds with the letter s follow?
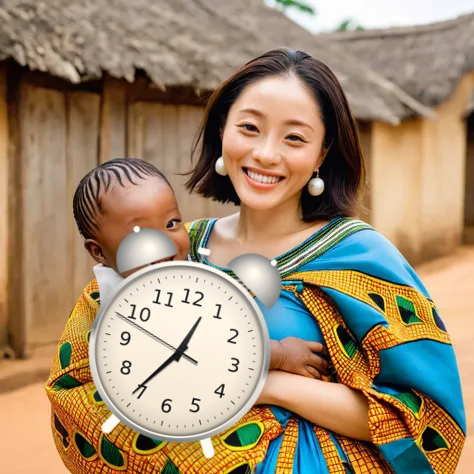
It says 12h35m48s
